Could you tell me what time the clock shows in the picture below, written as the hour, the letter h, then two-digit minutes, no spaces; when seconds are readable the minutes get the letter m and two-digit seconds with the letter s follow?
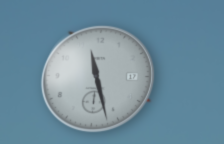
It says 11h27
